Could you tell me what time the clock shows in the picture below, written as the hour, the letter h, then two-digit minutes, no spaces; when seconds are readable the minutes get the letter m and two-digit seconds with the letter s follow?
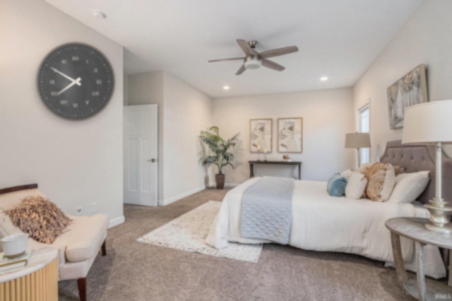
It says 7h50
